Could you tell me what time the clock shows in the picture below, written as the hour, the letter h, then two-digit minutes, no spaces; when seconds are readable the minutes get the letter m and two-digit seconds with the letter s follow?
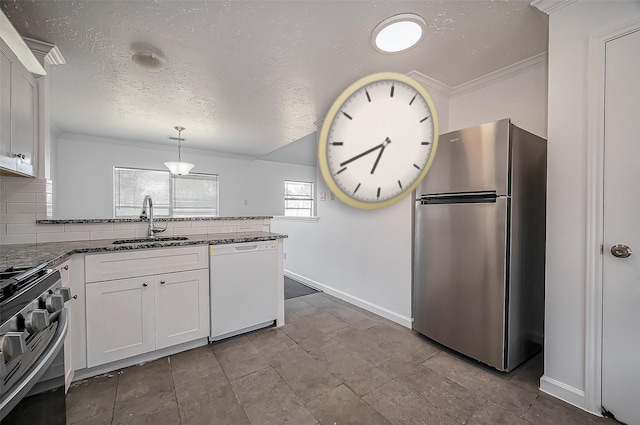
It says 6h41
